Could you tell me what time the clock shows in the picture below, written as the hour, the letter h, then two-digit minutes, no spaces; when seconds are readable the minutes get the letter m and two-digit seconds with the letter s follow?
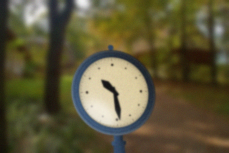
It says 10h29
